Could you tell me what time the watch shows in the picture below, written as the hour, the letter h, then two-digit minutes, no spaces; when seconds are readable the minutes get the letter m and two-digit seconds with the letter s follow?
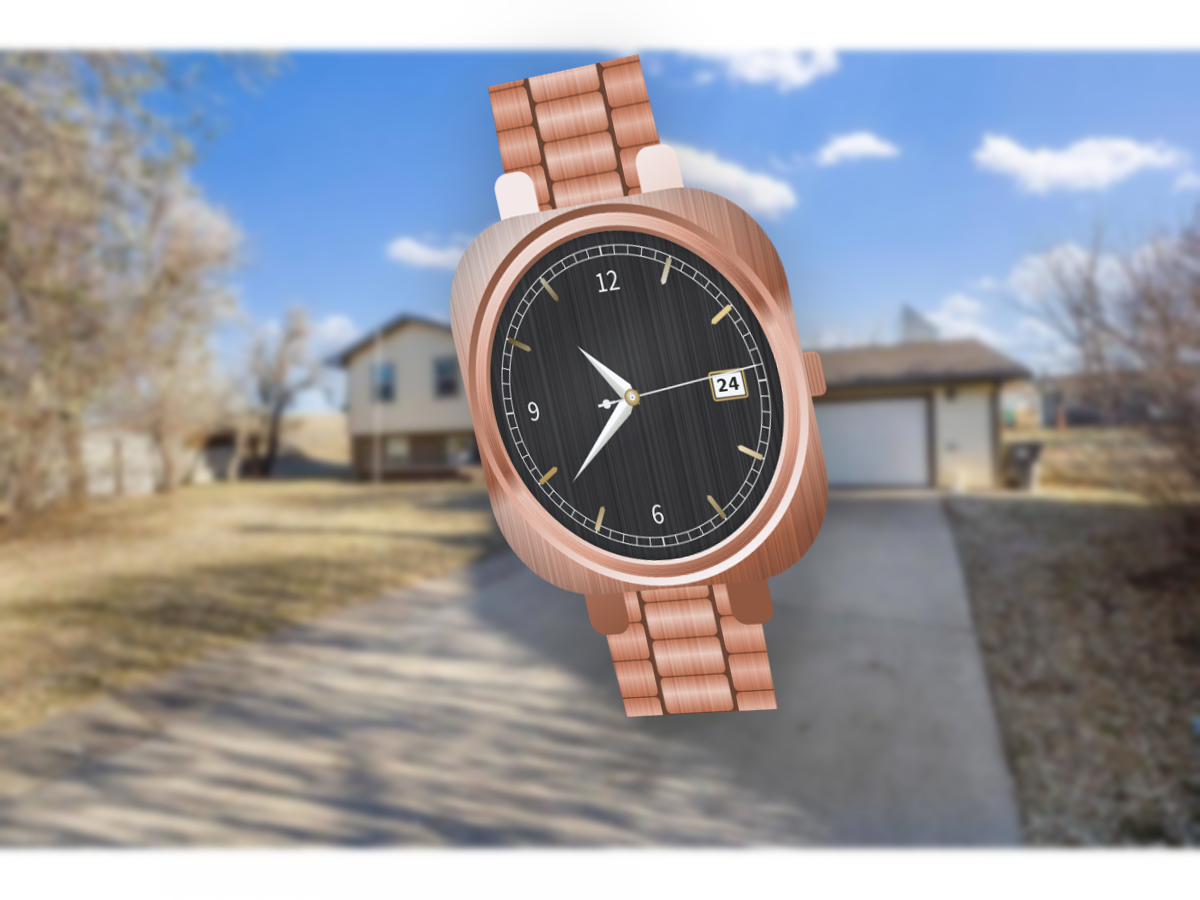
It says 10h38m14s
